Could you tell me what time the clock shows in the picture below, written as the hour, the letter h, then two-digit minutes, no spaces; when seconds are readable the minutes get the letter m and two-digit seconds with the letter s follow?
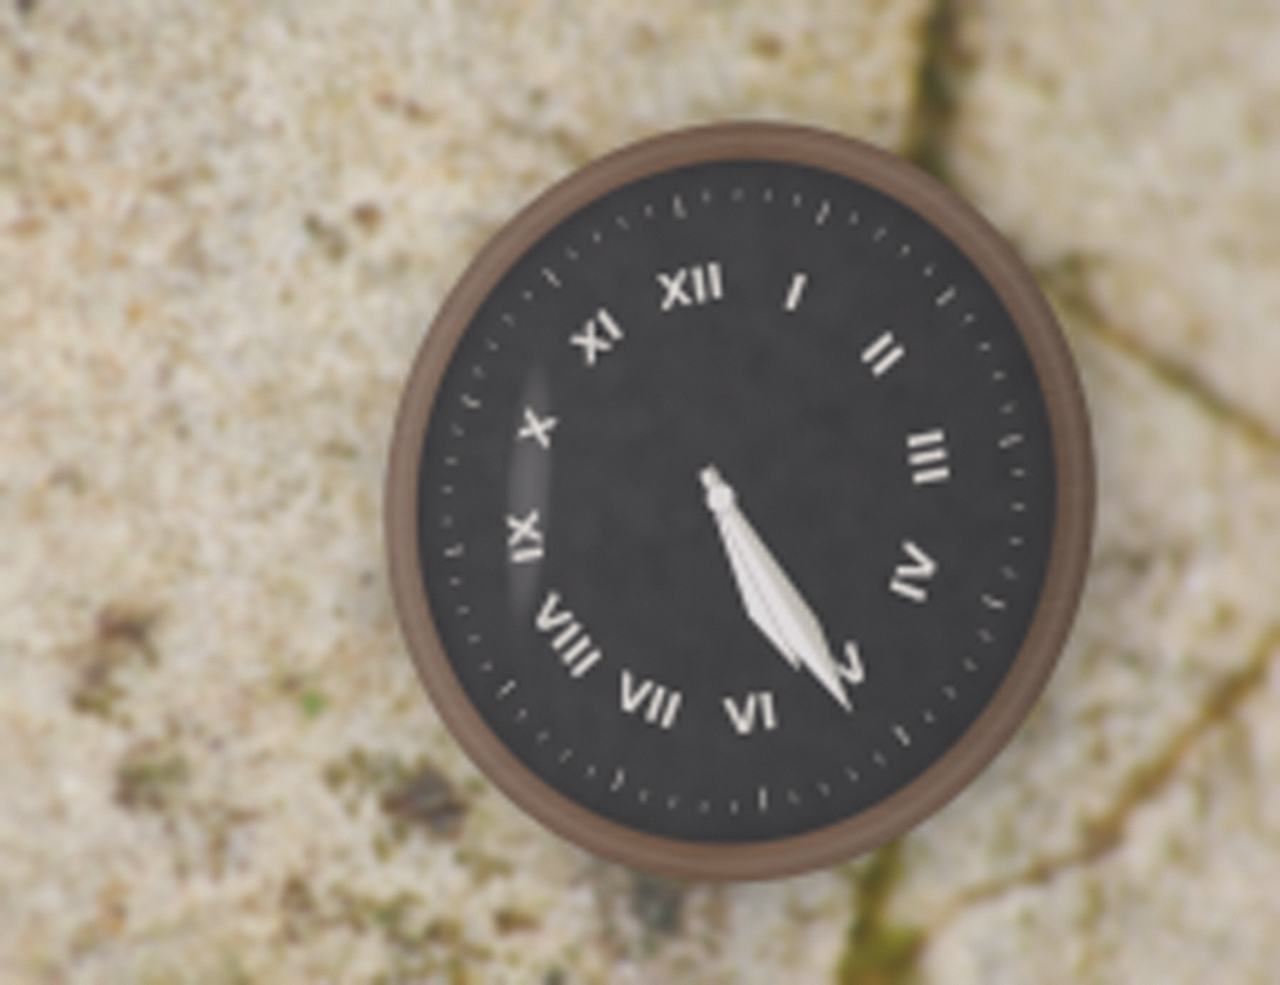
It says 5h26
